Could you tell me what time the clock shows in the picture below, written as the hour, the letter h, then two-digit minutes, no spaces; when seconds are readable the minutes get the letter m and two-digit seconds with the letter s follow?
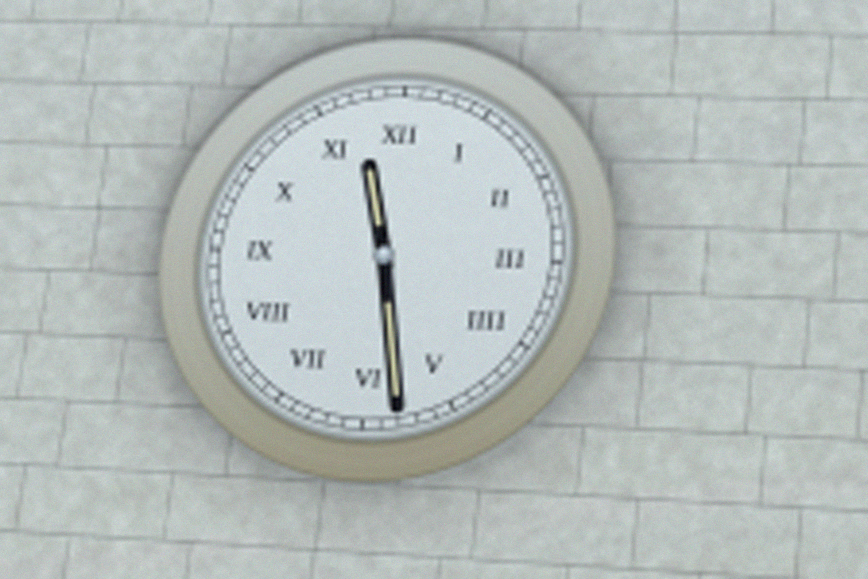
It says 11h28
